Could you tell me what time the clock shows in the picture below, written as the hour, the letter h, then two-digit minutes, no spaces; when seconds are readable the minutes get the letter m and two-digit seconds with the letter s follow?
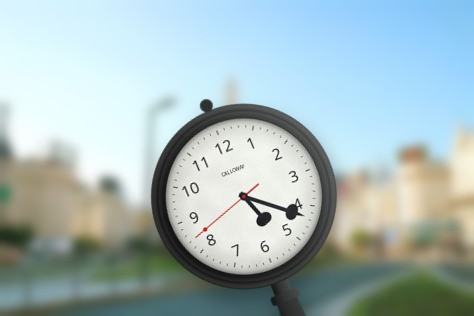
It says 5h21m42s
